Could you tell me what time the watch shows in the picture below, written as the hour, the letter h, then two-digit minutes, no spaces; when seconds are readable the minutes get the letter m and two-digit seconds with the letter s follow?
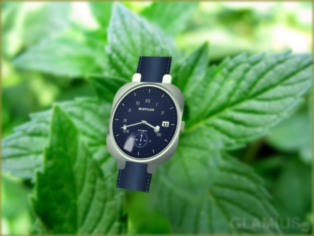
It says 3h42
